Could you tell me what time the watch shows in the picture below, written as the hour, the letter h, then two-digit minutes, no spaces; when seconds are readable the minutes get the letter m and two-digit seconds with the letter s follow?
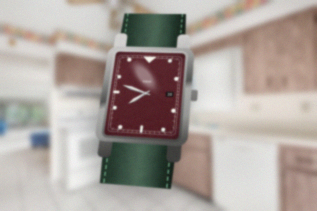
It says 7h48
